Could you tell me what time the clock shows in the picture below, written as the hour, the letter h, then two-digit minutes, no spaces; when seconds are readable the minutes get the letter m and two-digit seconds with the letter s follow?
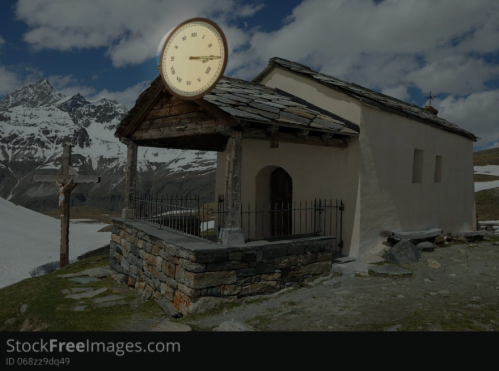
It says 3h15
